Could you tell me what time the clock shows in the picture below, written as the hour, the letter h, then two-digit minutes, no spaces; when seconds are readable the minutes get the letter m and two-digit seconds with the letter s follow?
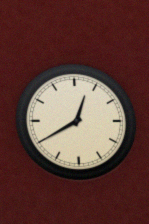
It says 12h40
